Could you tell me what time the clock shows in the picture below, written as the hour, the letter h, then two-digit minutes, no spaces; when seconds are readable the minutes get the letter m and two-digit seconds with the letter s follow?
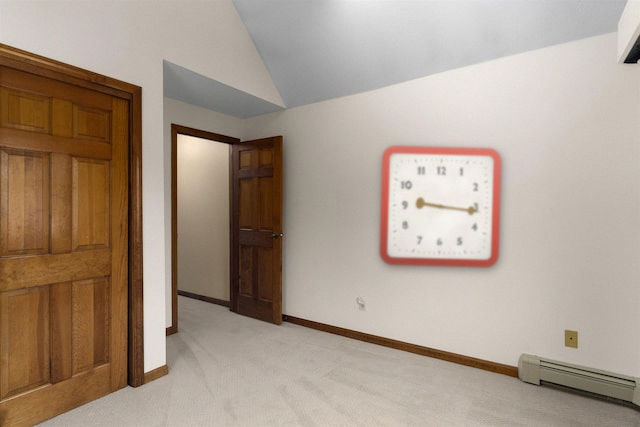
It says 9h16
